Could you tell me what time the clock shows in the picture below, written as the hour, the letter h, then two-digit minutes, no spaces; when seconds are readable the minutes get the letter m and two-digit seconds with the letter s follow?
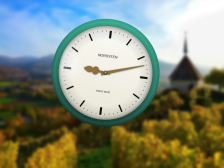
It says 9h12
